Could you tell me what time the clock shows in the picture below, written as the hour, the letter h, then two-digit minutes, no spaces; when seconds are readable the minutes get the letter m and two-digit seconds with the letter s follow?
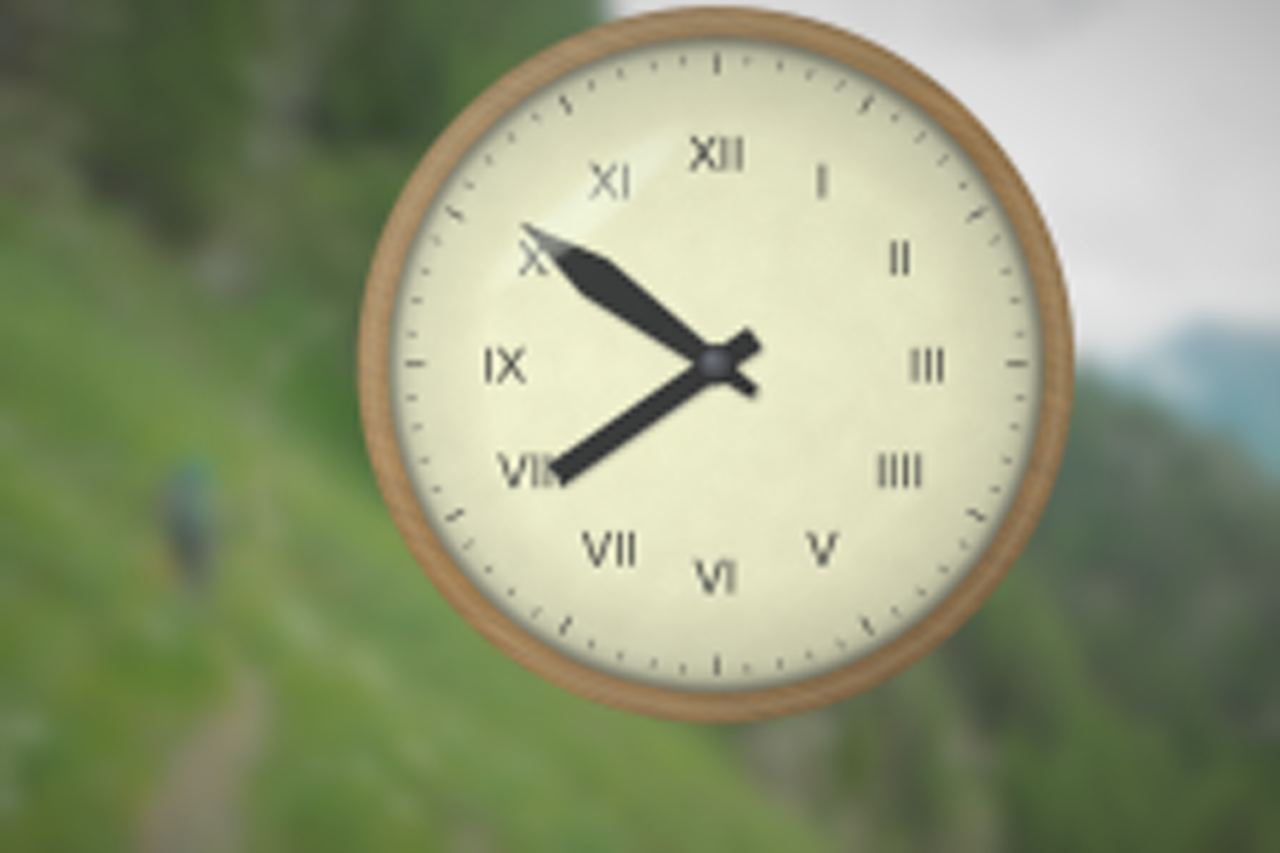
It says 7h51
